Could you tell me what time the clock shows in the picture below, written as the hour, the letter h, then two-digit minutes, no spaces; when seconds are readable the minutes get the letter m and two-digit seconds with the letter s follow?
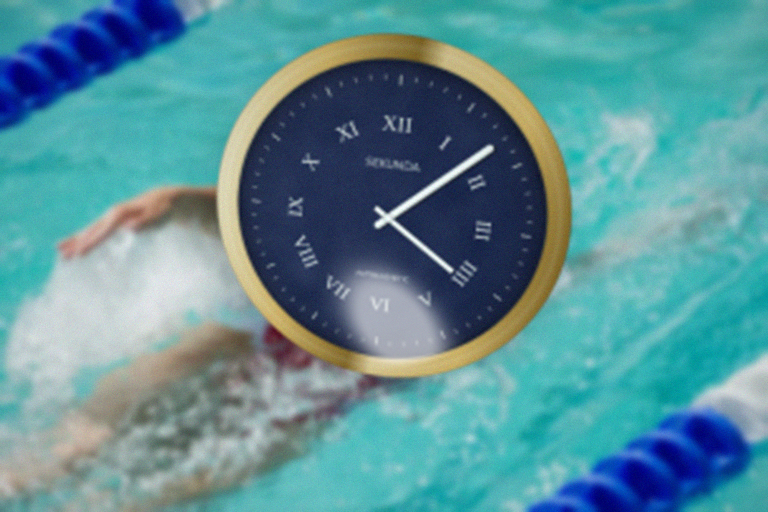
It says 4h08
